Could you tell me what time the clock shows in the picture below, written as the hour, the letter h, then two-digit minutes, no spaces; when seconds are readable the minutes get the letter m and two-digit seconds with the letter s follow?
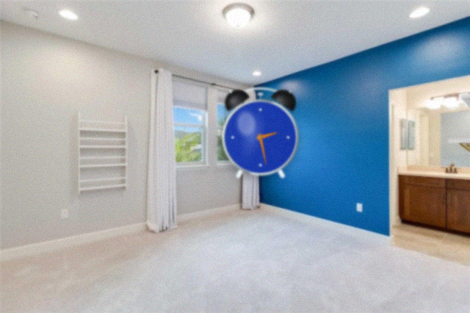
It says 2h28
